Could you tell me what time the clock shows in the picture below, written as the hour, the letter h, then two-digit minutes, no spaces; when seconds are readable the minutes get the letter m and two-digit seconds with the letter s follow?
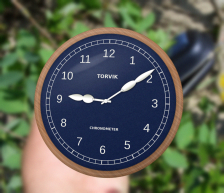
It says 9h09
